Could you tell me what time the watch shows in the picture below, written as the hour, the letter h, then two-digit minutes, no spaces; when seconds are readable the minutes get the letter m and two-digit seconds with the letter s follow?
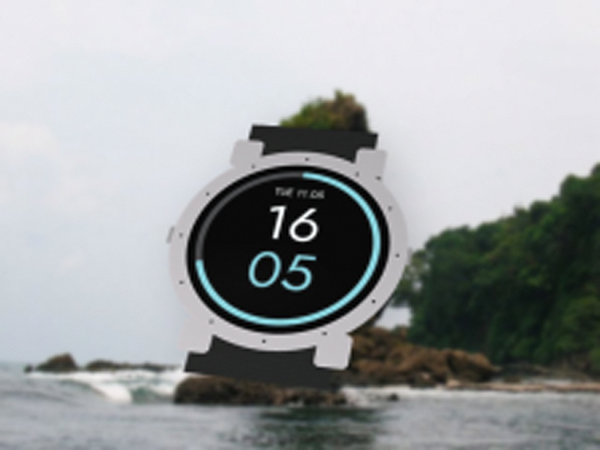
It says 16h05
